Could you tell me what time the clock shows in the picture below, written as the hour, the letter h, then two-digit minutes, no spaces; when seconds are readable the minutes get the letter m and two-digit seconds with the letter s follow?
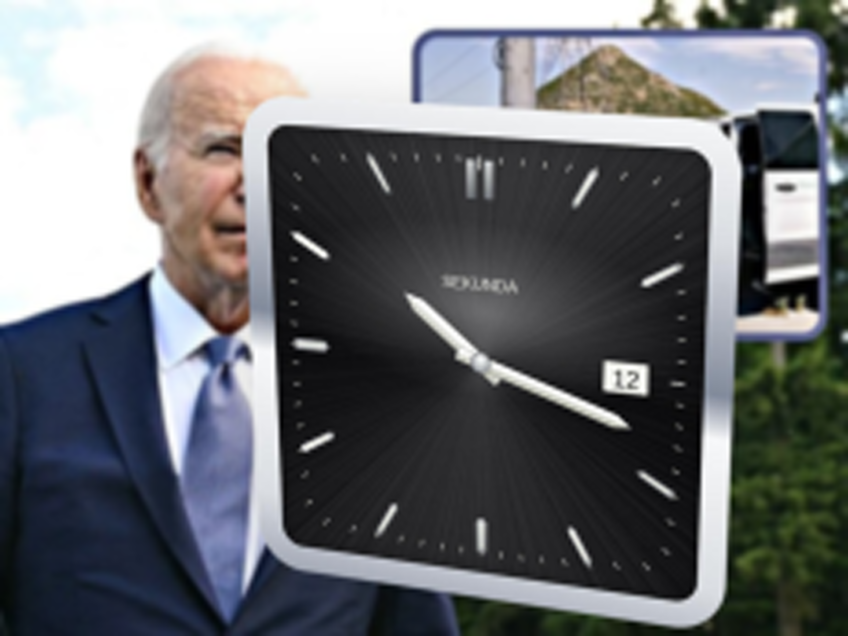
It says 10h18
